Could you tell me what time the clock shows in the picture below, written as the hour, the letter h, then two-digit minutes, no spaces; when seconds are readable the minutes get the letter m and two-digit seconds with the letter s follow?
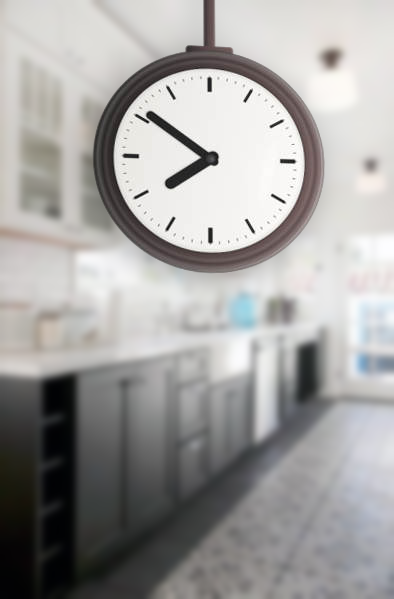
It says 7h51
